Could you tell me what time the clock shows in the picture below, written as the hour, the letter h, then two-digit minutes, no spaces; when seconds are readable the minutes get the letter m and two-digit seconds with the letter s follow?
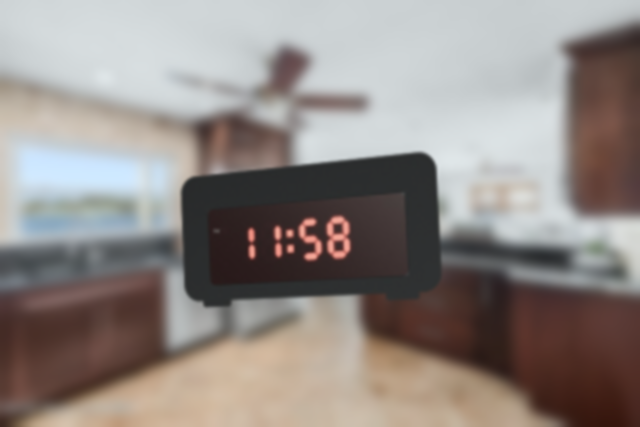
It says 11h58
